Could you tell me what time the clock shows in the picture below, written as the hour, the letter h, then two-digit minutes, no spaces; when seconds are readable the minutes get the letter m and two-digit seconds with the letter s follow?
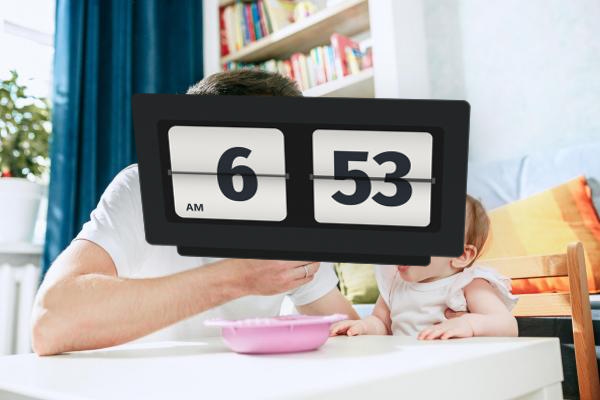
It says 6h53
